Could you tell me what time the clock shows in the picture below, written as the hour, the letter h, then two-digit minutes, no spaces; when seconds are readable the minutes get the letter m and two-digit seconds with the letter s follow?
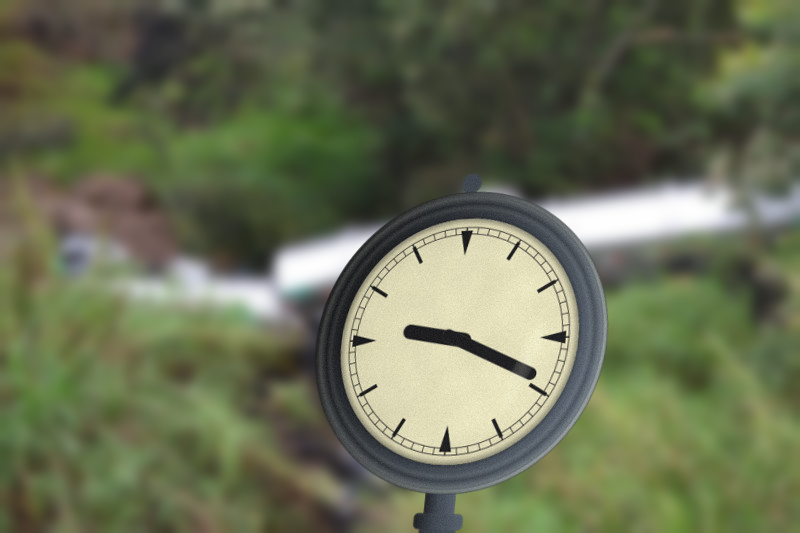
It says 9h19
